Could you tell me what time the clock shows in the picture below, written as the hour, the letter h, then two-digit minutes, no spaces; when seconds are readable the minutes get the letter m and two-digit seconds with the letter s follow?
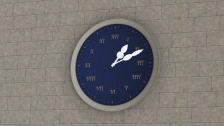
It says 1h11
